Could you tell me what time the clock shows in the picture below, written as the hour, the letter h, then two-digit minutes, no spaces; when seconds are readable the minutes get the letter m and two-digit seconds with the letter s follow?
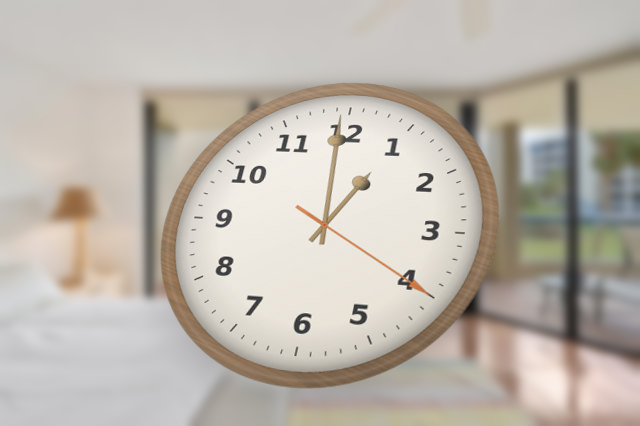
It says 12h59m20s
